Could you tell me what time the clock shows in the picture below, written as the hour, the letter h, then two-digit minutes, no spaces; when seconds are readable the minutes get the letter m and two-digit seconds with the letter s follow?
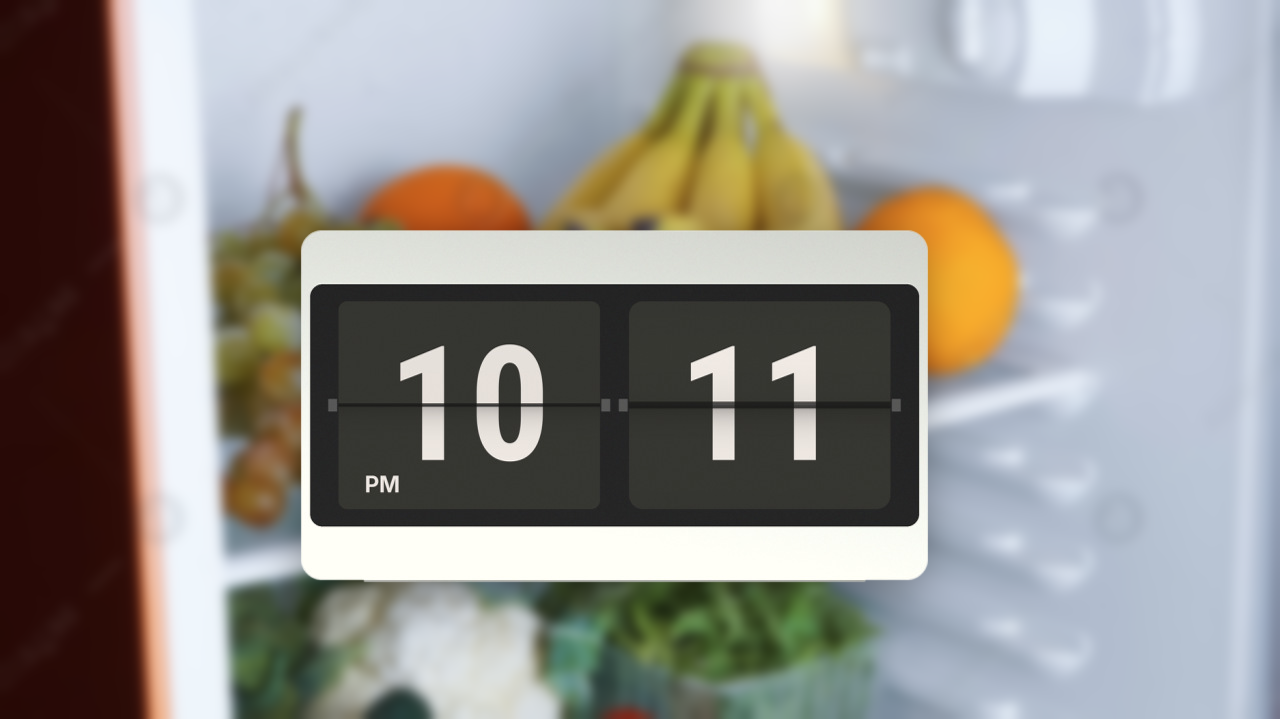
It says 10h11
